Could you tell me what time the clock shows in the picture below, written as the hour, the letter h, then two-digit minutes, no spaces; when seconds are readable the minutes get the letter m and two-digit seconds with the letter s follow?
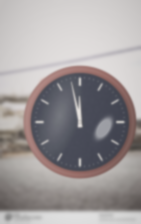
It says 11h58
